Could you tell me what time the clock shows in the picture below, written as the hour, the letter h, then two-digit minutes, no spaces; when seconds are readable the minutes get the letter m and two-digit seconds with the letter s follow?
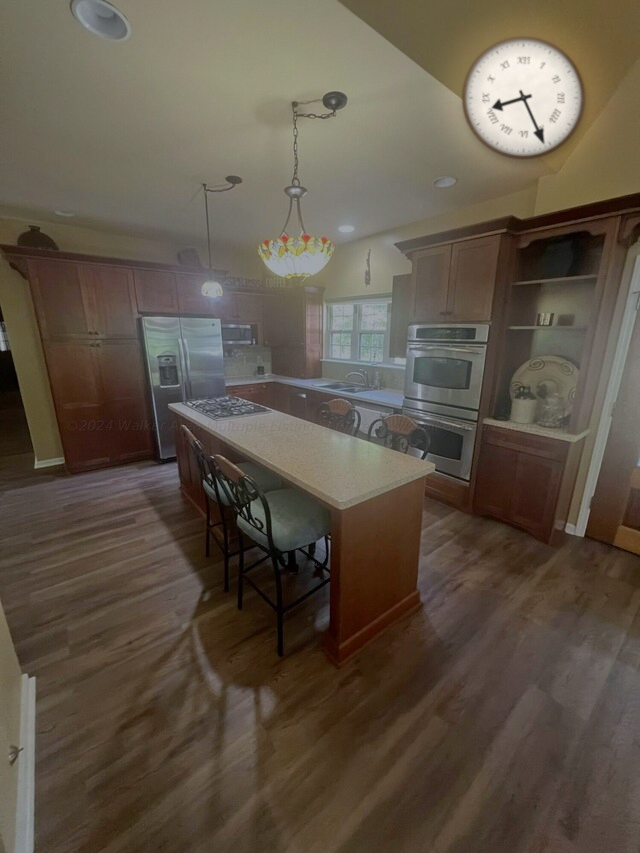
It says 8h26
